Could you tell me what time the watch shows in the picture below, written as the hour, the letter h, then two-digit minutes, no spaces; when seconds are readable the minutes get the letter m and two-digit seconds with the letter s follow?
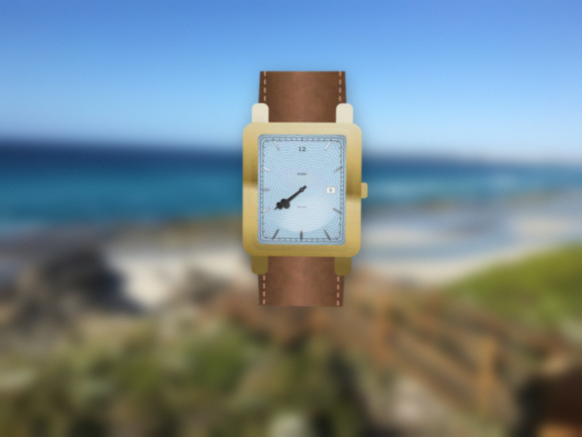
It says 7h39
